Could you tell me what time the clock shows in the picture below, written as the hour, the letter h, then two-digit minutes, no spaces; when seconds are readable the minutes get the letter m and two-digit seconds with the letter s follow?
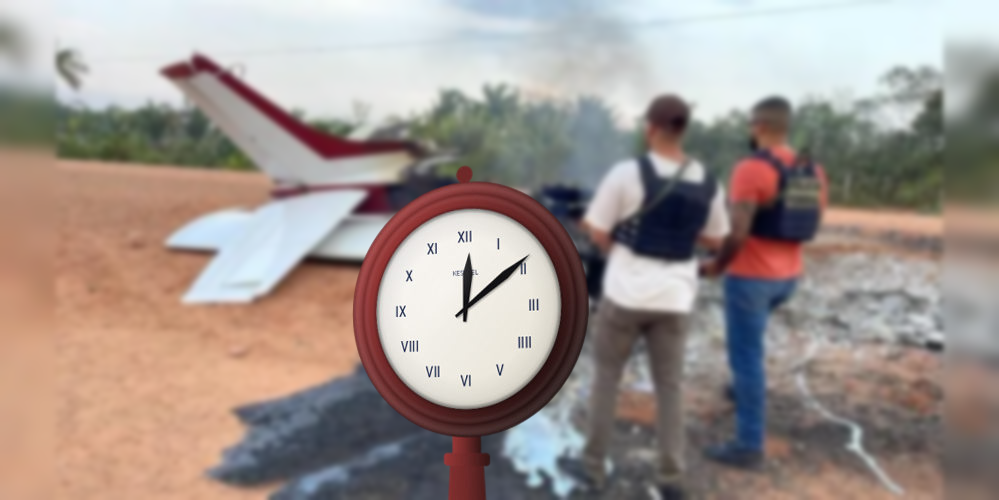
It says 12h09
